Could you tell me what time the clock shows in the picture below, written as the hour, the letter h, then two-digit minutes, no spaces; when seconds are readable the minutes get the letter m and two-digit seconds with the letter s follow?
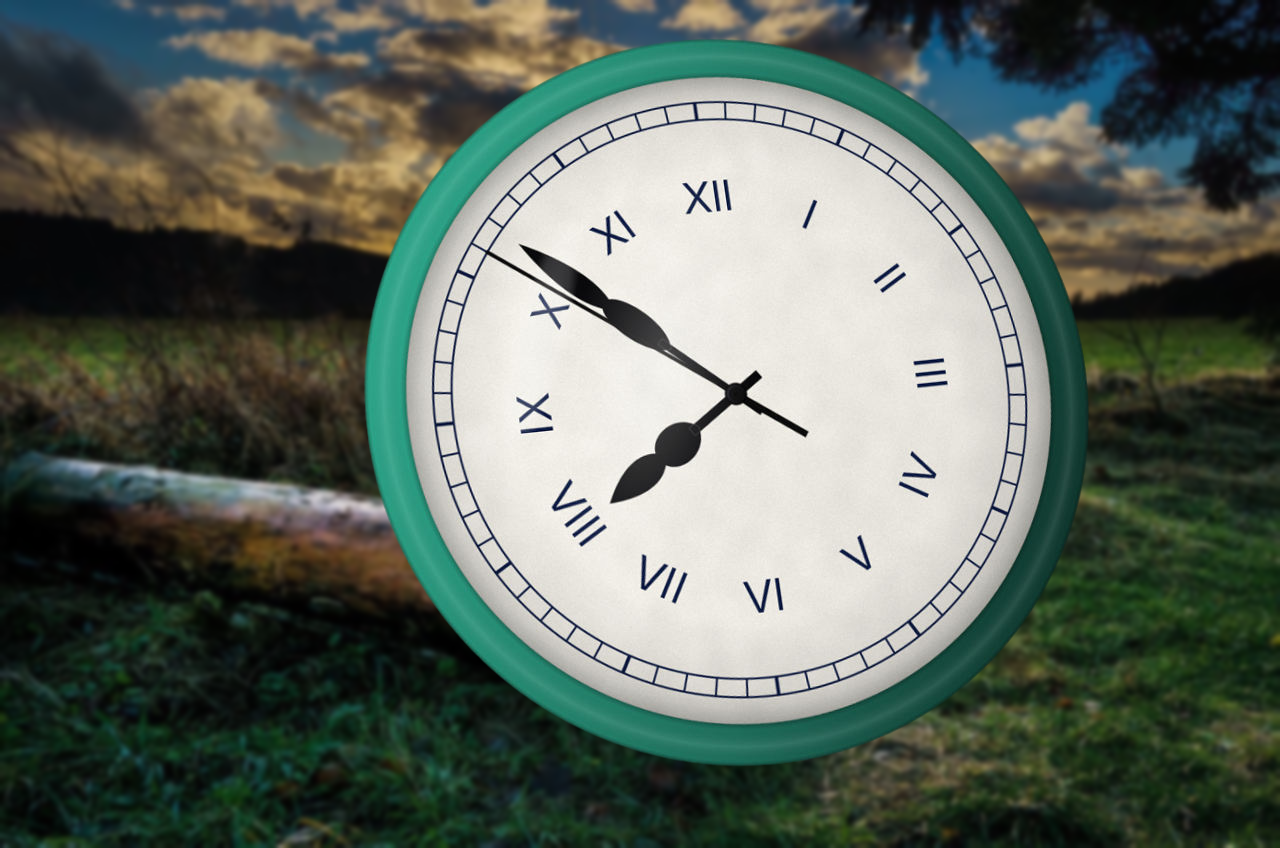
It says 7h51m51s
